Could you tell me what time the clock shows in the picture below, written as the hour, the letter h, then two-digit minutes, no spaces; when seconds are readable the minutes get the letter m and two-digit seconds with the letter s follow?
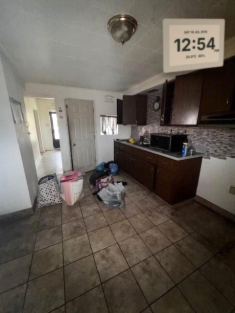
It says 12h54
